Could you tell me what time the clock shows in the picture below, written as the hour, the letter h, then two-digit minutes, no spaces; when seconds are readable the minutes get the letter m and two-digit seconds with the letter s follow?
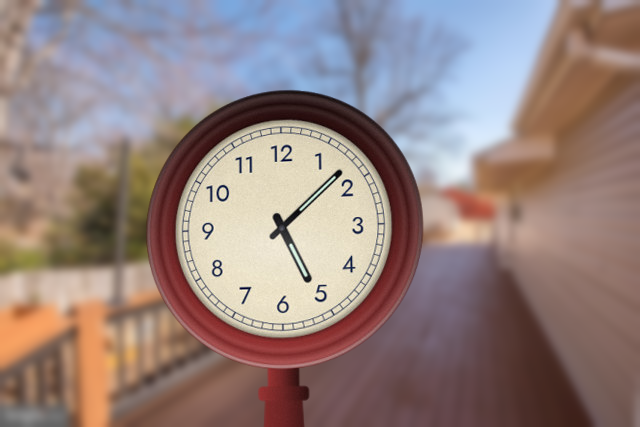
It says 5h08
